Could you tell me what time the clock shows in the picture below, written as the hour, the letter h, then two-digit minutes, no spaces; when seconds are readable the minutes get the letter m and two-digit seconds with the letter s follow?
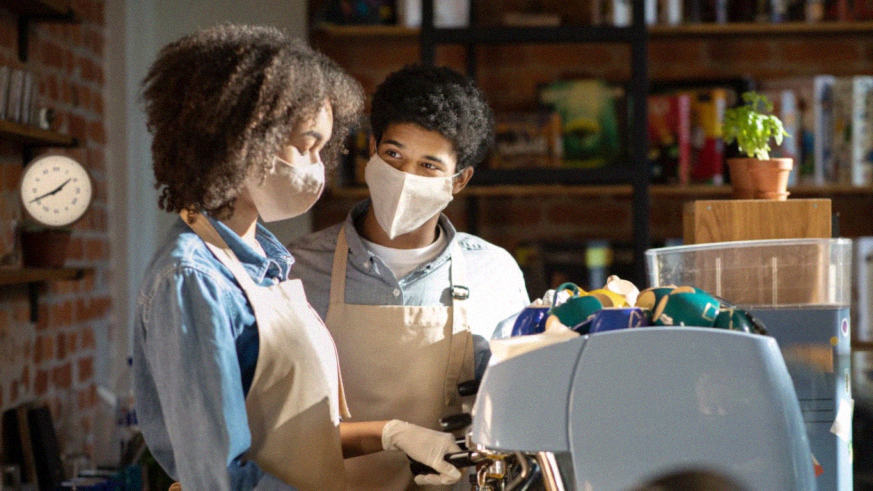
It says 1h41
